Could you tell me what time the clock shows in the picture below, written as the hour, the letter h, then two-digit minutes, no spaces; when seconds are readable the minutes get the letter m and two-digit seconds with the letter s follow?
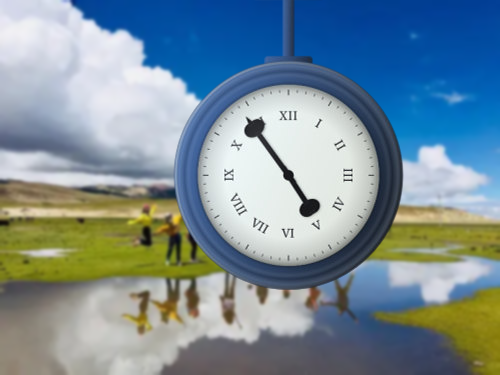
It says 4h54
